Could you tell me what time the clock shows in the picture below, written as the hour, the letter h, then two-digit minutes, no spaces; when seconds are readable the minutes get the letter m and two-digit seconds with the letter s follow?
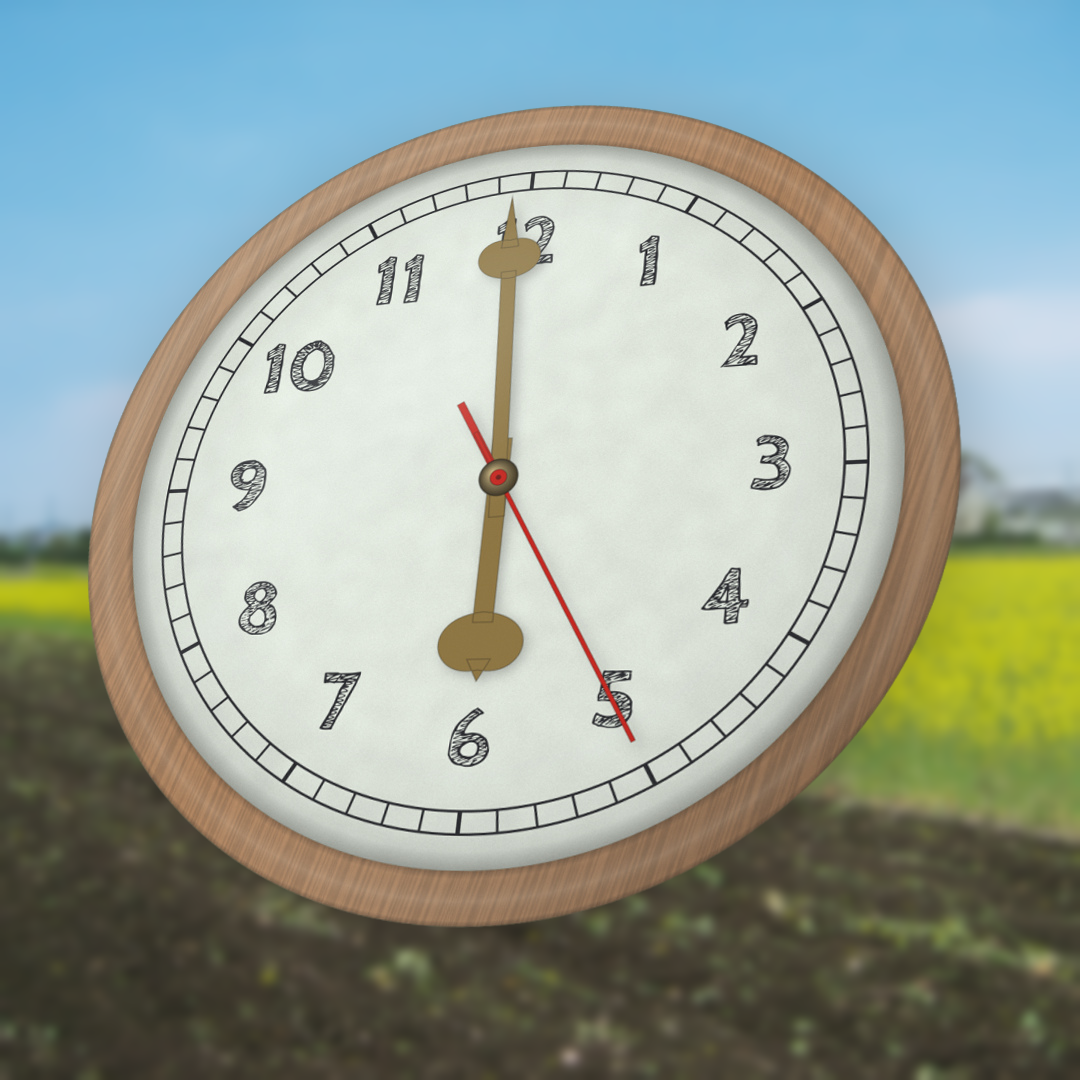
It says 5h59m25s
